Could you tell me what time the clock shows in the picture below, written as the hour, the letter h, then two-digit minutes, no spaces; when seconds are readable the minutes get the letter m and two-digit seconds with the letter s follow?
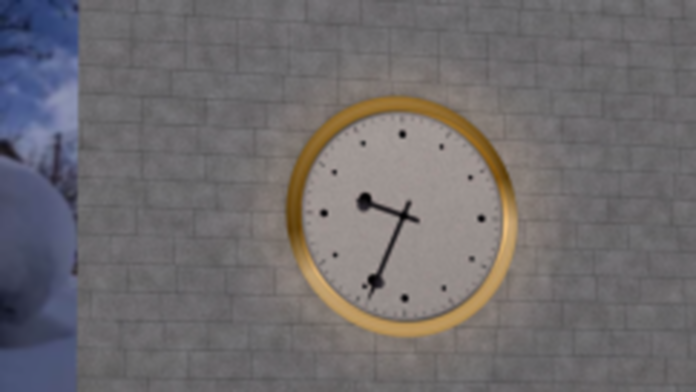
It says 9h34
